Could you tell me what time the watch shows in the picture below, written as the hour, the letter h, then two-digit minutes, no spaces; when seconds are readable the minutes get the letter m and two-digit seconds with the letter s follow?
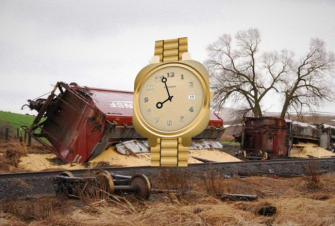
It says 7h57
